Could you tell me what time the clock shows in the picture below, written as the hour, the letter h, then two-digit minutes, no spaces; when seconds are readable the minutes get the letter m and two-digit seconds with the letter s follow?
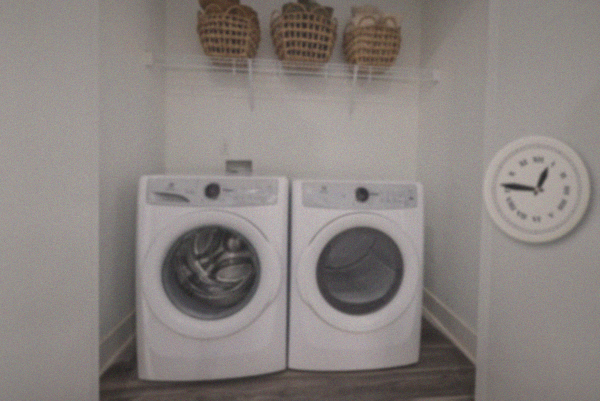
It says 12h46
